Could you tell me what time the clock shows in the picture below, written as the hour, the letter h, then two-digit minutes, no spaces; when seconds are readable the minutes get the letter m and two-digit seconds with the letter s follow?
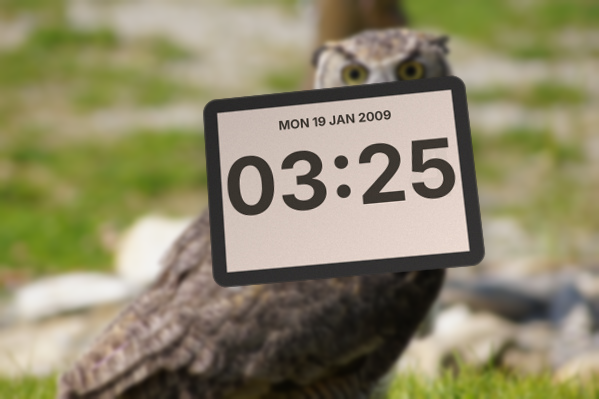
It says 3h25
